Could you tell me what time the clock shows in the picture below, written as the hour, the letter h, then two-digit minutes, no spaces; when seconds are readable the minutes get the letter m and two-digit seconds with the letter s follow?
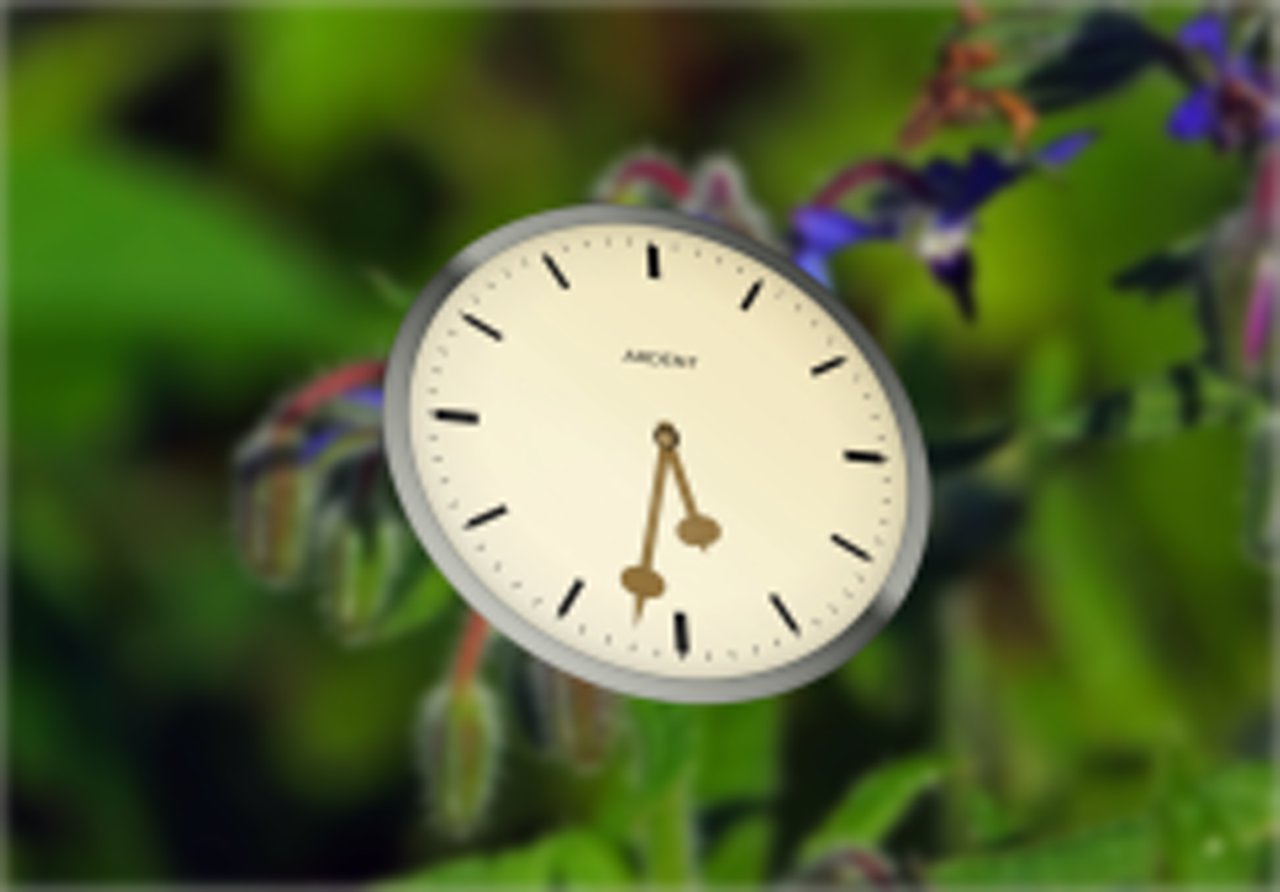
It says 5h32
